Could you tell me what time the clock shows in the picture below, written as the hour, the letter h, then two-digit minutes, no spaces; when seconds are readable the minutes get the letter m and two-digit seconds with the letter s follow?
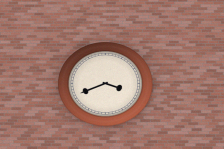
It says 3h41
